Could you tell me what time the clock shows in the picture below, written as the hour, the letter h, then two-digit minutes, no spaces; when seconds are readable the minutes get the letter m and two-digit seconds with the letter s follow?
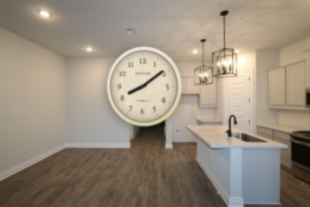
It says 8h09
